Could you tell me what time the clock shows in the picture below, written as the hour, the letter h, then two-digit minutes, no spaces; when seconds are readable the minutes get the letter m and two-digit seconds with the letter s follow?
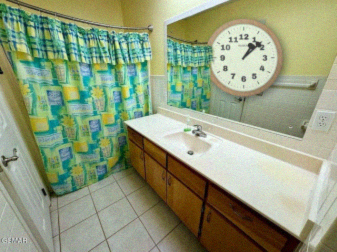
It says 1h08
